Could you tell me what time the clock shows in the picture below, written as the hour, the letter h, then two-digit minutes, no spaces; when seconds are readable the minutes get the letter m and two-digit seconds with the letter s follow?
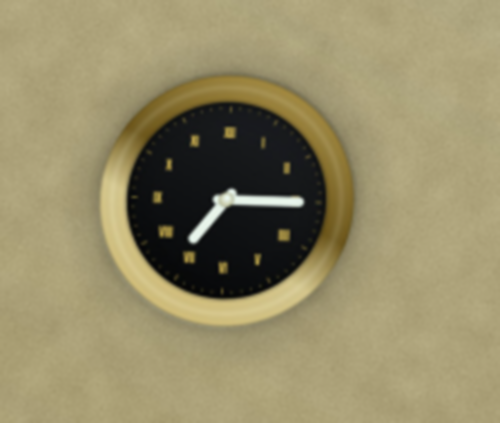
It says 7h15
